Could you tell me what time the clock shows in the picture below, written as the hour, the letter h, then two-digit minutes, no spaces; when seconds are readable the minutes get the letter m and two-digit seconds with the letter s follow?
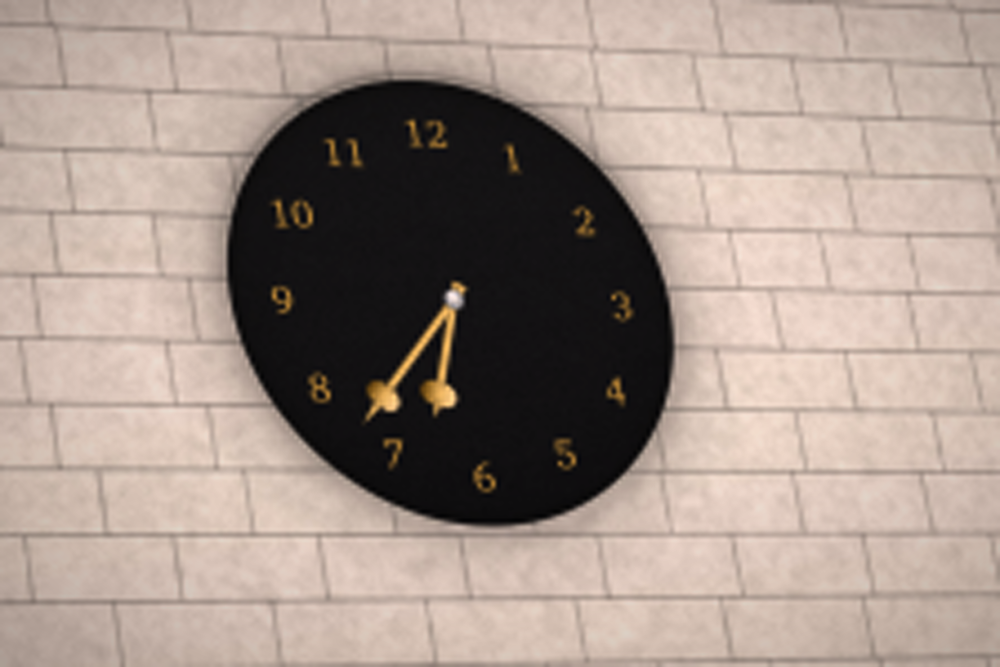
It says 6h37
